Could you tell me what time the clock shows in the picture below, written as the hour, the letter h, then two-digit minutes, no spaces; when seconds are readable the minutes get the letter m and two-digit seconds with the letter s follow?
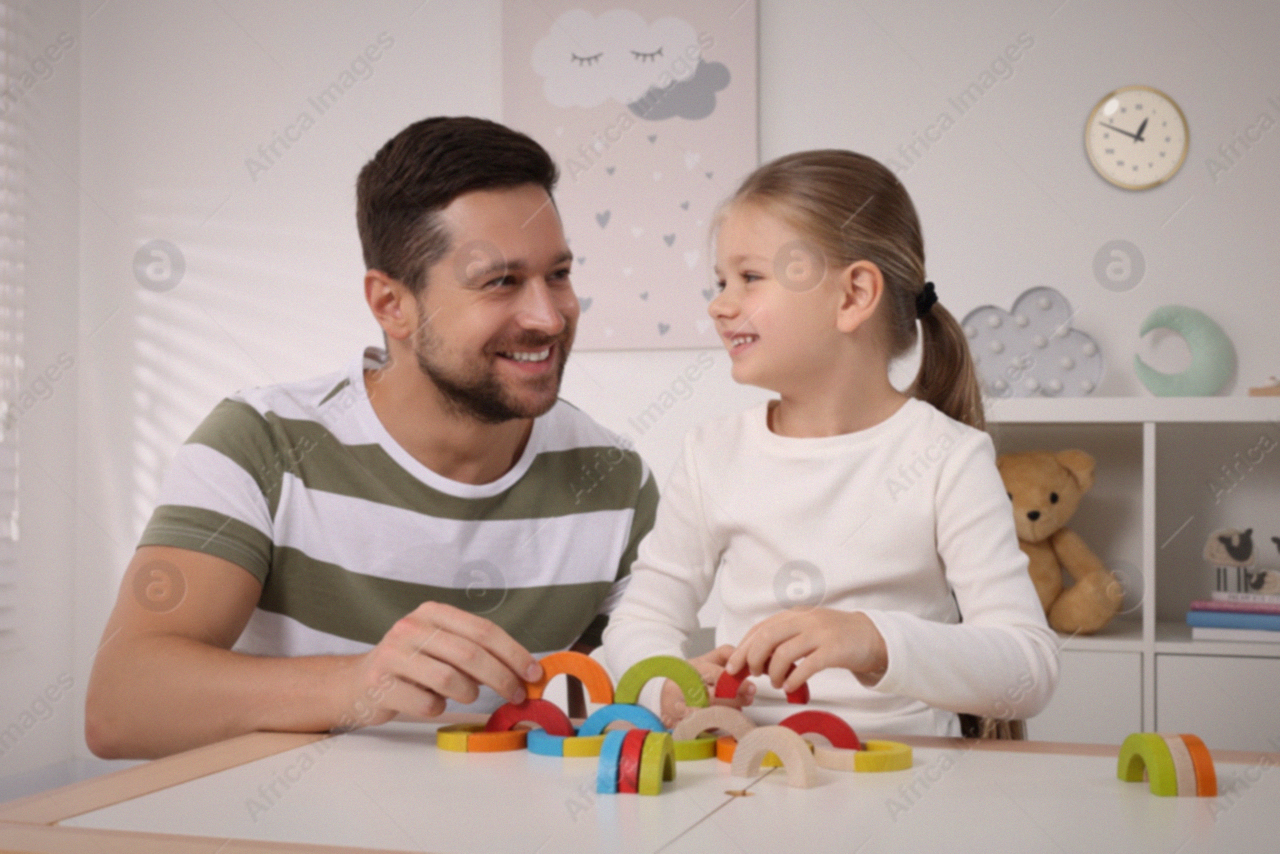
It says 12h48
